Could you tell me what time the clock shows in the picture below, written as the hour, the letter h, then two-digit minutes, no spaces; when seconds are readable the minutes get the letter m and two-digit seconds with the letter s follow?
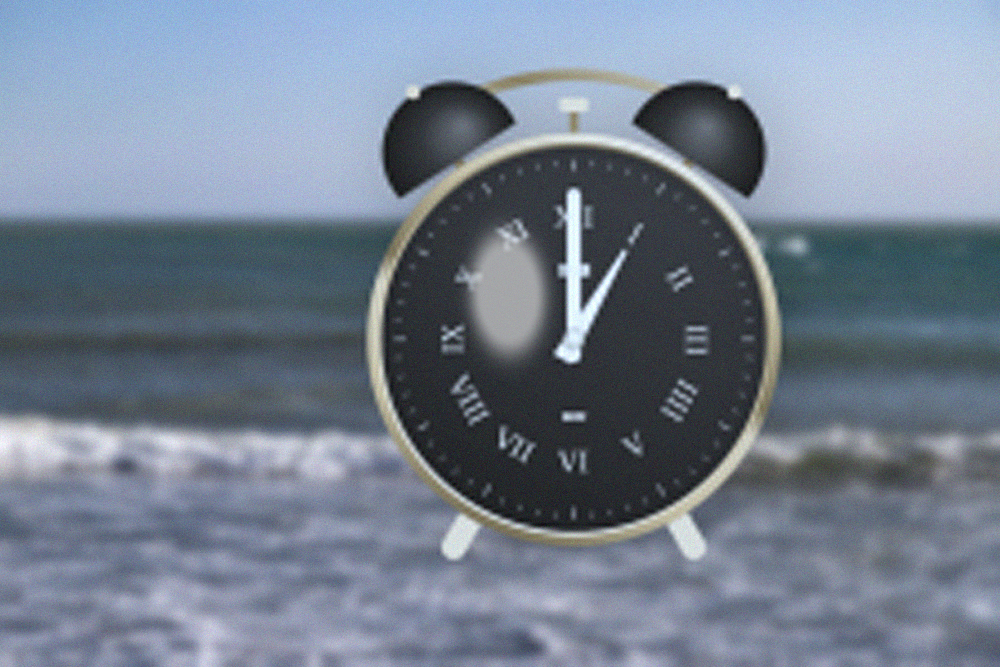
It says 1h00
